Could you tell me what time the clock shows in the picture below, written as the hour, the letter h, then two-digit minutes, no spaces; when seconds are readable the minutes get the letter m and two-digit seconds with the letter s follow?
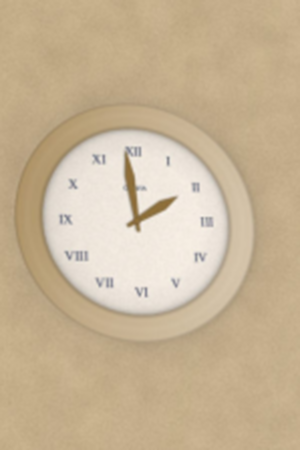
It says 1h59
